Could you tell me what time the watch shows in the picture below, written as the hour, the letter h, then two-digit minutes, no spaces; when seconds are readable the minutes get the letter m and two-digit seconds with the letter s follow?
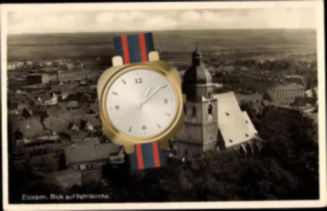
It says 1h09
